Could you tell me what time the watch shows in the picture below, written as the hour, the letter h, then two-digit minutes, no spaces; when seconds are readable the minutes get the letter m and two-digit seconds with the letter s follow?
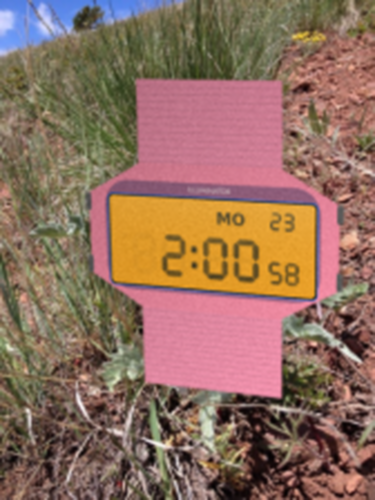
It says 2h00m58s
